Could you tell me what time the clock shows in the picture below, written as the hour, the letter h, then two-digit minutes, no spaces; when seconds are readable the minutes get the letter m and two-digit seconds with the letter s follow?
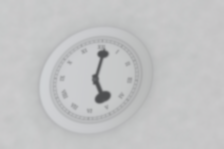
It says 5h01
